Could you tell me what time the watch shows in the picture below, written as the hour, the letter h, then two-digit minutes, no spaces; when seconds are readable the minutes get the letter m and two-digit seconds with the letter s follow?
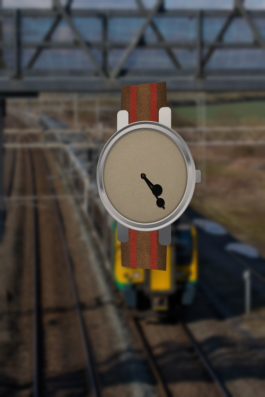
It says 4h24
